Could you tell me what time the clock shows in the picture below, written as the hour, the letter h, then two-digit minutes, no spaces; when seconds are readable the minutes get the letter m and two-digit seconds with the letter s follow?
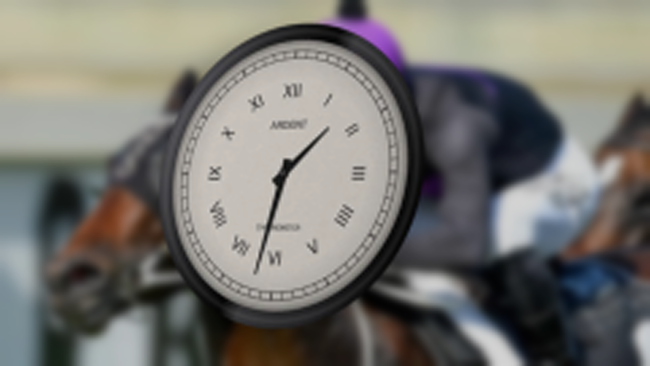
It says 1h32
